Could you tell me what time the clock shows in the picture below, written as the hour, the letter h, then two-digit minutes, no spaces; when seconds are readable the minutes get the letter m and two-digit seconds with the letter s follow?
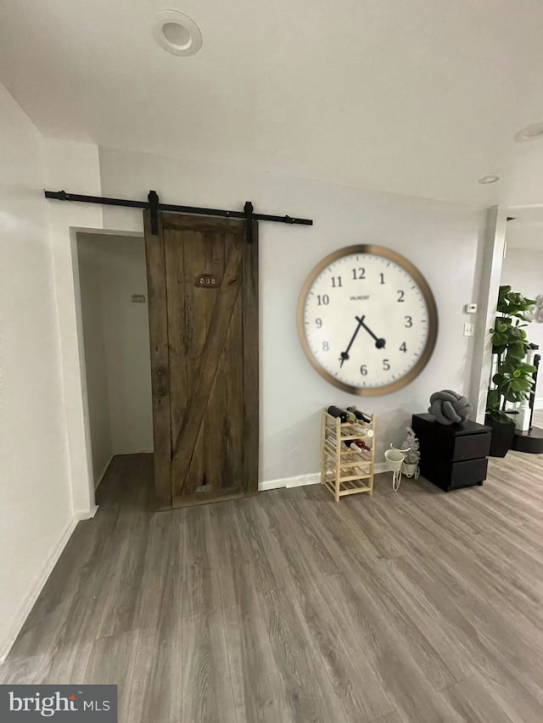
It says 4h35
